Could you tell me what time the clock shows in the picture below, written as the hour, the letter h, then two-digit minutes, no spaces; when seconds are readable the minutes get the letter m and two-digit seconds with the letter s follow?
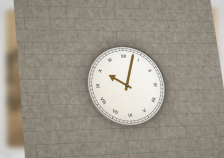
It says 10h03
